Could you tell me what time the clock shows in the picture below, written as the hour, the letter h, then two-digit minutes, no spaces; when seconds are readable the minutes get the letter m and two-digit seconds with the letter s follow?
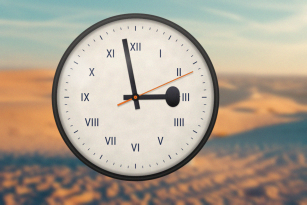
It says 2h58m11s
